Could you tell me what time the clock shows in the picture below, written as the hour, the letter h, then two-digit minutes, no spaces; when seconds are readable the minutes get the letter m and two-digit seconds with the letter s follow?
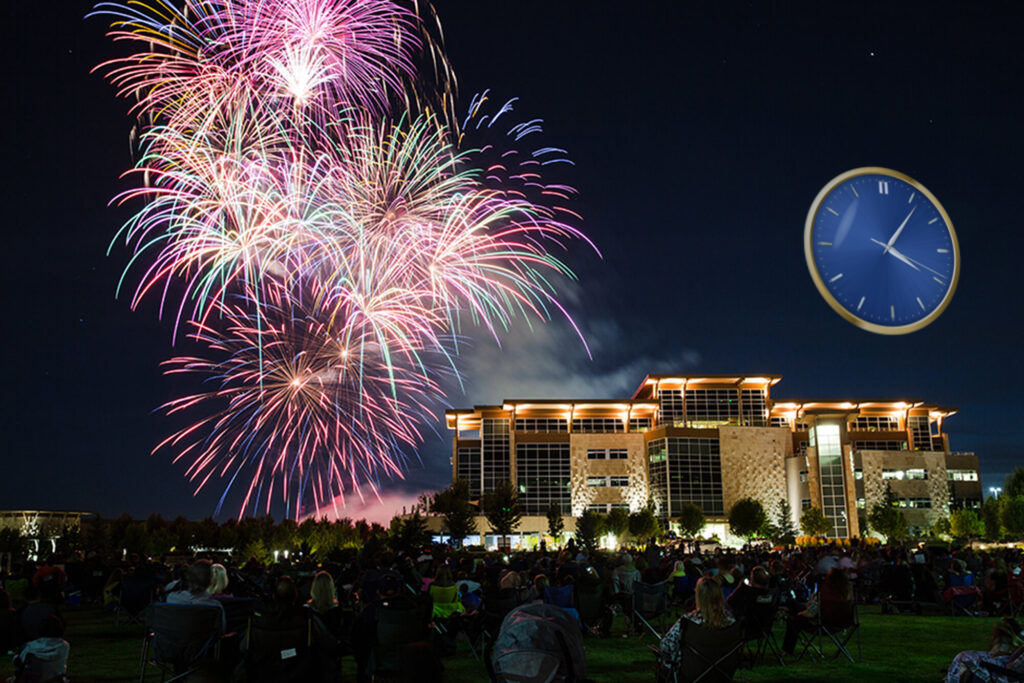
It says 4h06m19s
